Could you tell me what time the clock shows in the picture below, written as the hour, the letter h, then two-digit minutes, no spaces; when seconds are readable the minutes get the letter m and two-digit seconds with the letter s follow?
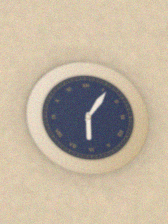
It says 6h06
